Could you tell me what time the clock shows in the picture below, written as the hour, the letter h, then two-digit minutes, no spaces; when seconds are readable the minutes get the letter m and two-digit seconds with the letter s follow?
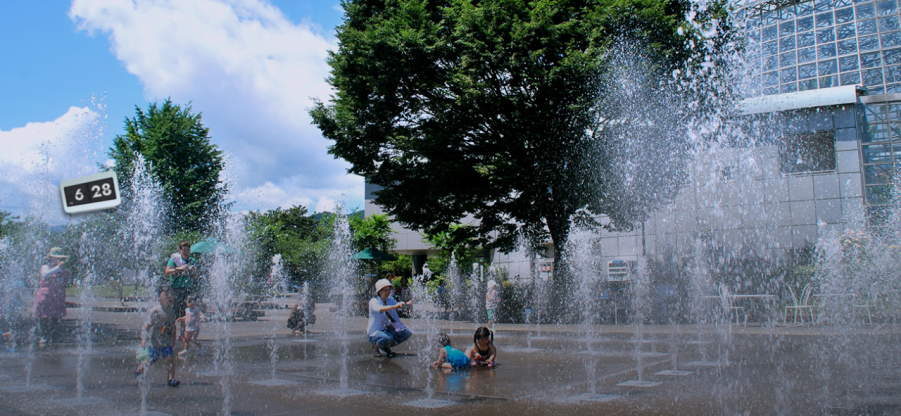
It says 6h28
